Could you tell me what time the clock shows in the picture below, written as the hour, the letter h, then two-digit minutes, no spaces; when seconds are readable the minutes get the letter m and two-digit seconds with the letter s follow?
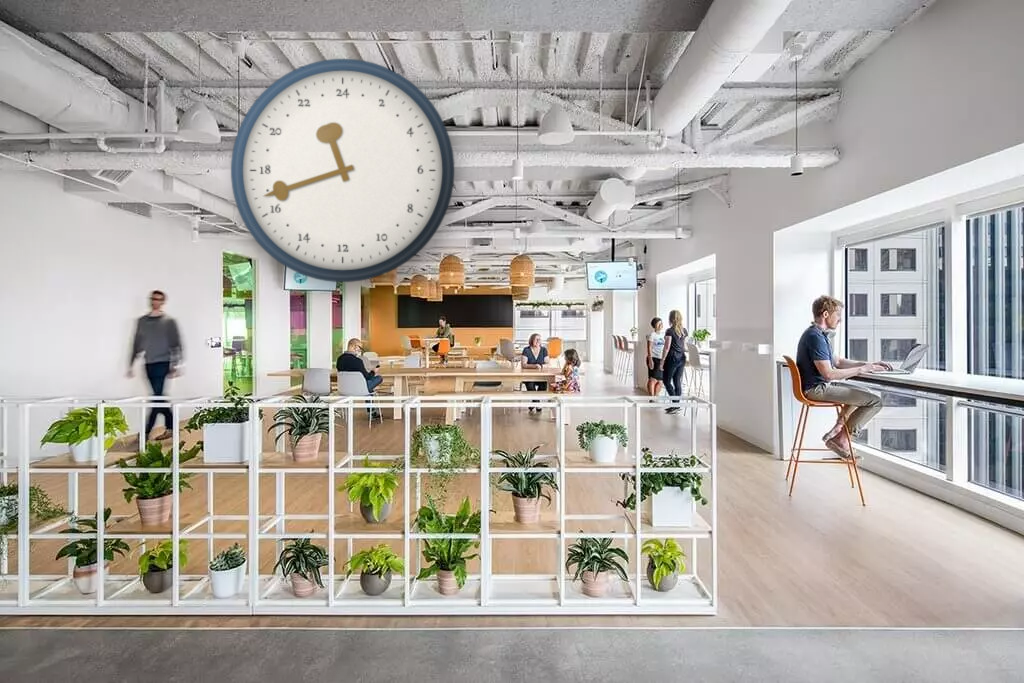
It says 22h42
